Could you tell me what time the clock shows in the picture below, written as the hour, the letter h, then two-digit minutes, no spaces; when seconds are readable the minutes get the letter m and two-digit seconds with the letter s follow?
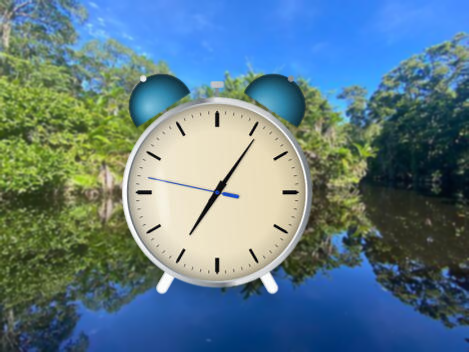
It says 7h05m47s
